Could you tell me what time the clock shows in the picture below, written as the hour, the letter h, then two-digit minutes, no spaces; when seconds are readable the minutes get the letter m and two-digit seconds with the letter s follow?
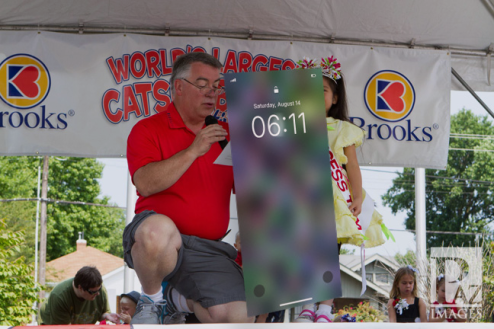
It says 6h11
